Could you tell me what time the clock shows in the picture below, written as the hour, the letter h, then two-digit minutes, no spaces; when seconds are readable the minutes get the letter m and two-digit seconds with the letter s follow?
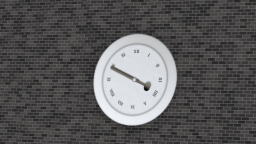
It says 3h49
